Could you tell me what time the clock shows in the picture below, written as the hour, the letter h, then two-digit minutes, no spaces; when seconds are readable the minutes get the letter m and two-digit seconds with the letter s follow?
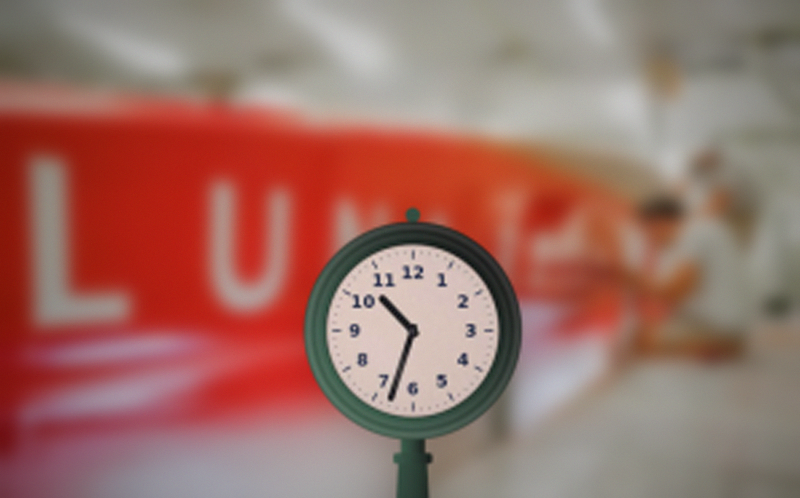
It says 10h33
